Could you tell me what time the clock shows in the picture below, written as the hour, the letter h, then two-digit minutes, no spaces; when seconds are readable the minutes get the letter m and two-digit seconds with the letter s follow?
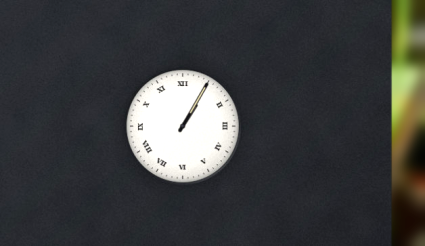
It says 1h05
